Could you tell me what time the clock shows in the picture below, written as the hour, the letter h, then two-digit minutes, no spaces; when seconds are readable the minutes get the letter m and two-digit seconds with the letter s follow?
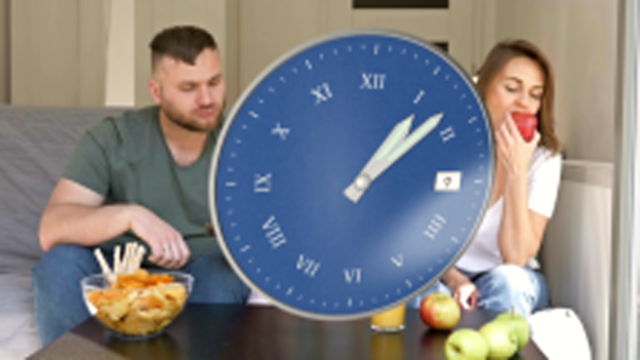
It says 1h08
